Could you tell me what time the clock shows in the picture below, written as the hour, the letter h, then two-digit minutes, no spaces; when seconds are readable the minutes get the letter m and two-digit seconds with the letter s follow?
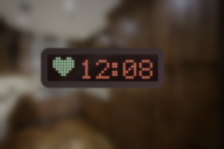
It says 12h08
